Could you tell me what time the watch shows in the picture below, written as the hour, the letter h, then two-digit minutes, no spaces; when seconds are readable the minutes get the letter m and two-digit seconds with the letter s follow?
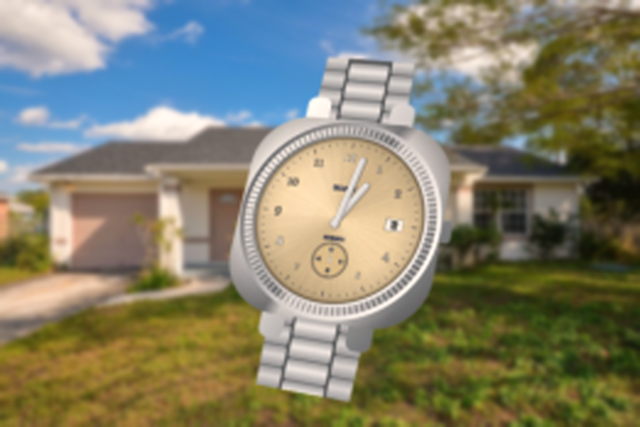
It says 1h02
